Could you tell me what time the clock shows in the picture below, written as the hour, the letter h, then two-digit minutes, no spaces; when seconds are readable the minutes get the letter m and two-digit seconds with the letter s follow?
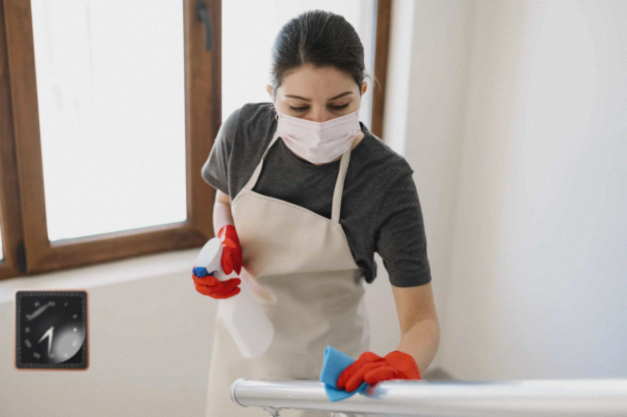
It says 7h31
